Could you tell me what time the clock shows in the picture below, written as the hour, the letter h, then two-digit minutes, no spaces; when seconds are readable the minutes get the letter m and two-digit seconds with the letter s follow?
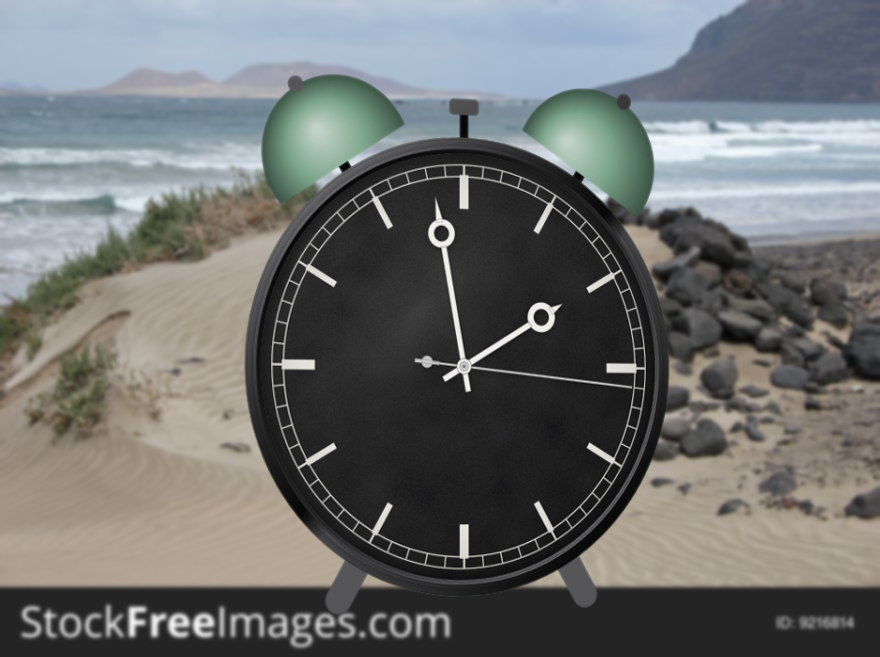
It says 1h58m16s
